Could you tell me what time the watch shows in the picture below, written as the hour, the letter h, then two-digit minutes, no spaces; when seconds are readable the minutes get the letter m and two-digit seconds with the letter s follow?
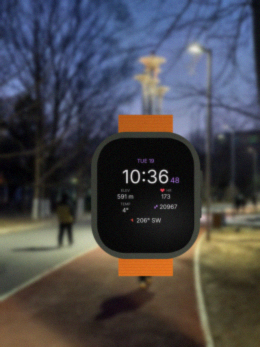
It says 10h36
